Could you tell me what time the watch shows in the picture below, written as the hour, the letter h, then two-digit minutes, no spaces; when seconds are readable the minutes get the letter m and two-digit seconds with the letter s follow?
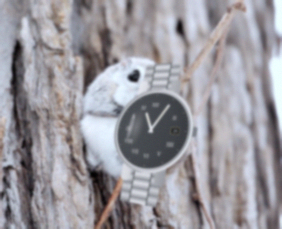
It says 11h05
